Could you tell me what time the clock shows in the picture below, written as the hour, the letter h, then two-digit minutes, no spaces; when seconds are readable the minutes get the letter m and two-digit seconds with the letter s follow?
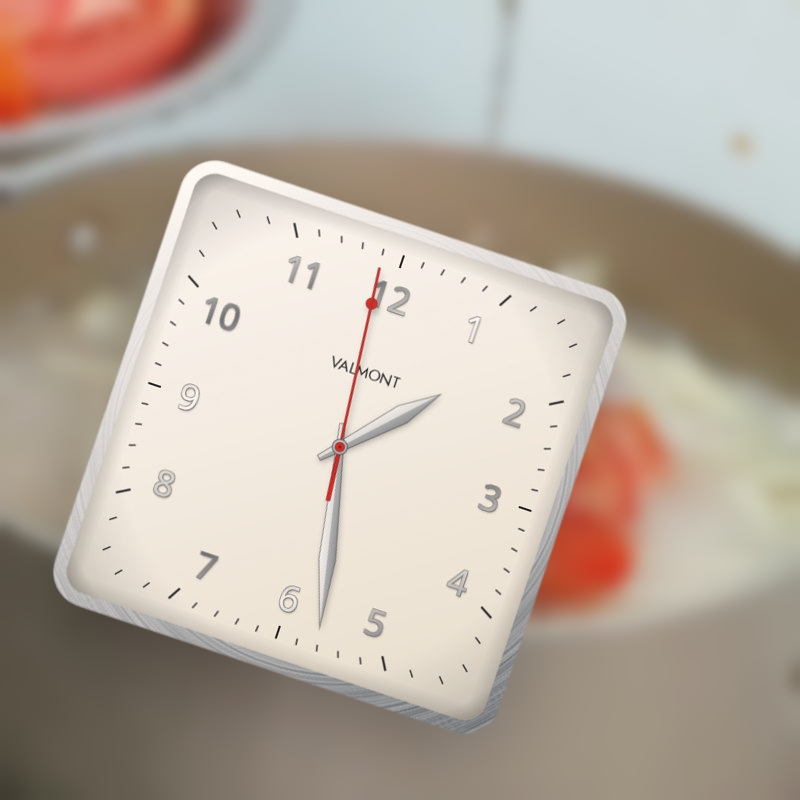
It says 1h27m59s
